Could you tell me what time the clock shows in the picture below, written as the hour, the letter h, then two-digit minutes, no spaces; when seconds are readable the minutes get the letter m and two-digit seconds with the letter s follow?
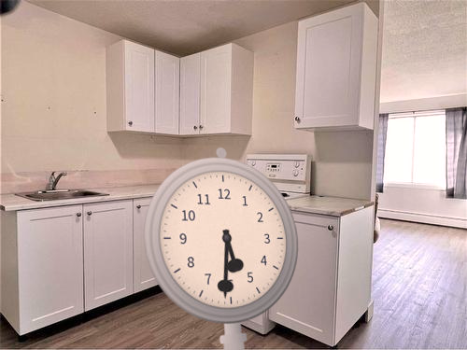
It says 5h31
